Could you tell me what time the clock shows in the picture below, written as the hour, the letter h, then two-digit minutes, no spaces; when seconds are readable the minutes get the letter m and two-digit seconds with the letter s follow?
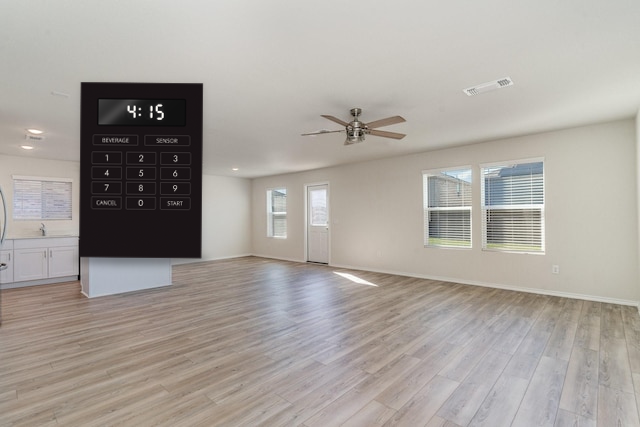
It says 4h15
